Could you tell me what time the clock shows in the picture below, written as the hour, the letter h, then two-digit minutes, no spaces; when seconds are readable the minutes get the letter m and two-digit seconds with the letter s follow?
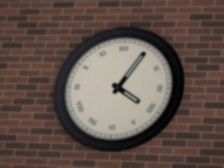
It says 4h05
